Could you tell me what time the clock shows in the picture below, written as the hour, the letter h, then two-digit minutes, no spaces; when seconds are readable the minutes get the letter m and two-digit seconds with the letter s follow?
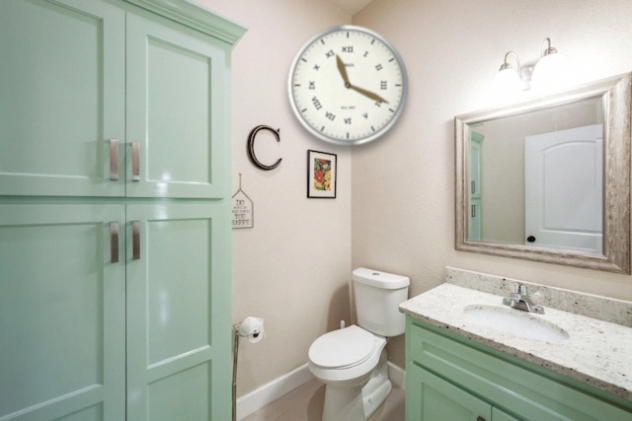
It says 11h19
